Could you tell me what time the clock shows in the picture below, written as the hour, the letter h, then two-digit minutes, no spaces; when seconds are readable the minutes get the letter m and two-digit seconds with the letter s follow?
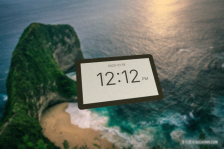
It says 12h12
